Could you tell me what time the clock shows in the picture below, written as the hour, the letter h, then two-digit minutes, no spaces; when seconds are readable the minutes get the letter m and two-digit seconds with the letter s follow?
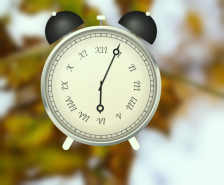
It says 6h04
